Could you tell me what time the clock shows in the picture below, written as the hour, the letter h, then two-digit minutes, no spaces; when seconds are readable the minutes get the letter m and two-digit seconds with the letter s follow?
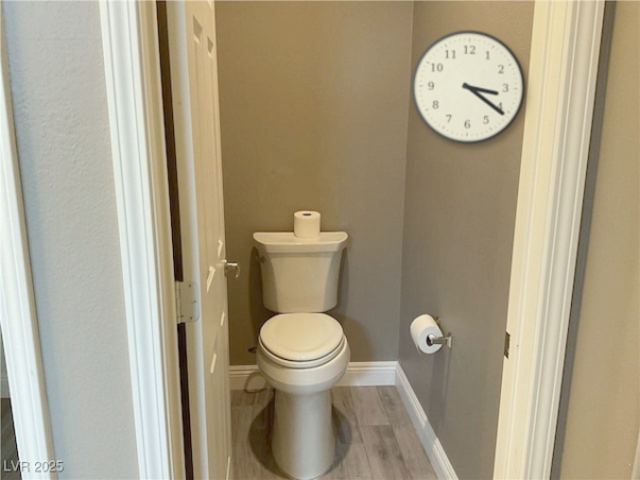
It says 3h21
